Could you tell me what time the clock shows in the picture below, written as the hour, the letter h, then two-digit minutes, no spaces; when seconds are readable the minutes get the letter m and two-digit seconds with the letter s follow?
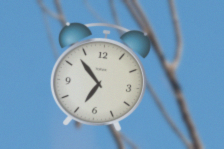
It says 6h53
